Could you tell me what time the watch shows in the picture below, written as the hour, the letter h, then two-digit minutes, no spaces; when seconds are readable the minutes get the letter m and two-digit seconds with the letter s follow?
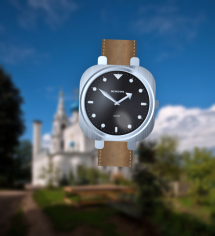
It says 1h51
